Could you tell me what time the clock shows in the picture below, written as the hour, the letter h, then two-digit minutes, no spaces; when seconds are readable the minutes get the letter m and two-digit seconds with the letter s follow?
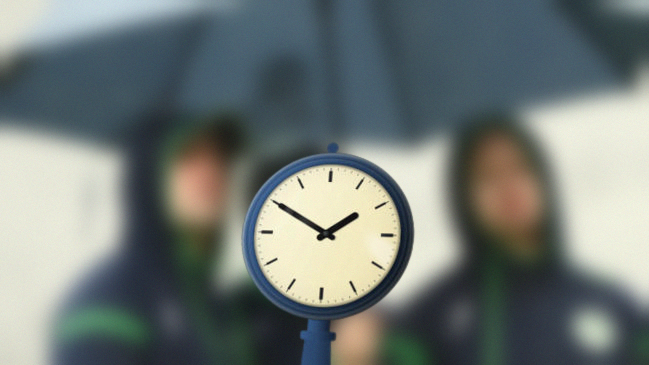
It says 1h50
